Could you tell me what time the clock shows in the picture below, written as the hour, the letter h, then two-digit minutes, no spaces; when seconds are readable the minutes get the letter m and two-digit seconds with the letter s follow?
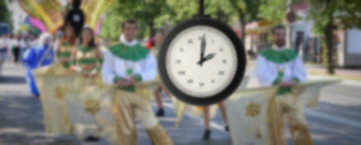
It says 2h01
